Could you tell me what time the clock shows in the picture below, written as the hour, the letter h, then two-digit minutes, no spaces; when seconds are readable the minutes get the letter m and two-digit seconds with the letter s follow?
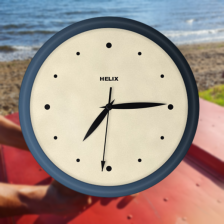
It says 7h14m31s
